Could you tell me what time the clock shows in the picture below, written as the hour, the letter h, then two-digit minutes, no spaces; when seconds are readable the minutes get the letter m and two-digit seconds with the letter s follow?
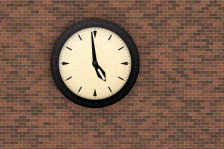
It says 4h59
